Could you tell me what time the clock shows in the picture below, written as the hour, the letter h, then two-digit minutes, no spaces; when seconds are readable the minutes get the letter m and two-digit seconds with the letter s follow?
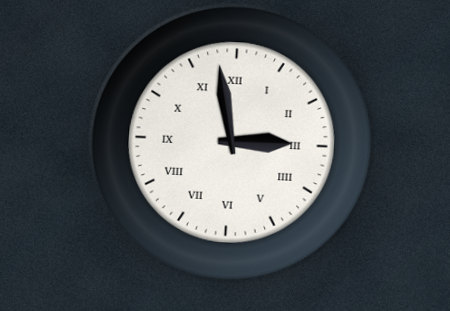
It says 2h58
